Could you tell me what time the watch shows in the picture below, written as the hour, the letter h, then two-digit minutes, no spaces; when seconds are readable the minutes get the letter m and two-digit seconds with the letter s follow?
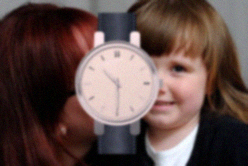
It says 10h30
